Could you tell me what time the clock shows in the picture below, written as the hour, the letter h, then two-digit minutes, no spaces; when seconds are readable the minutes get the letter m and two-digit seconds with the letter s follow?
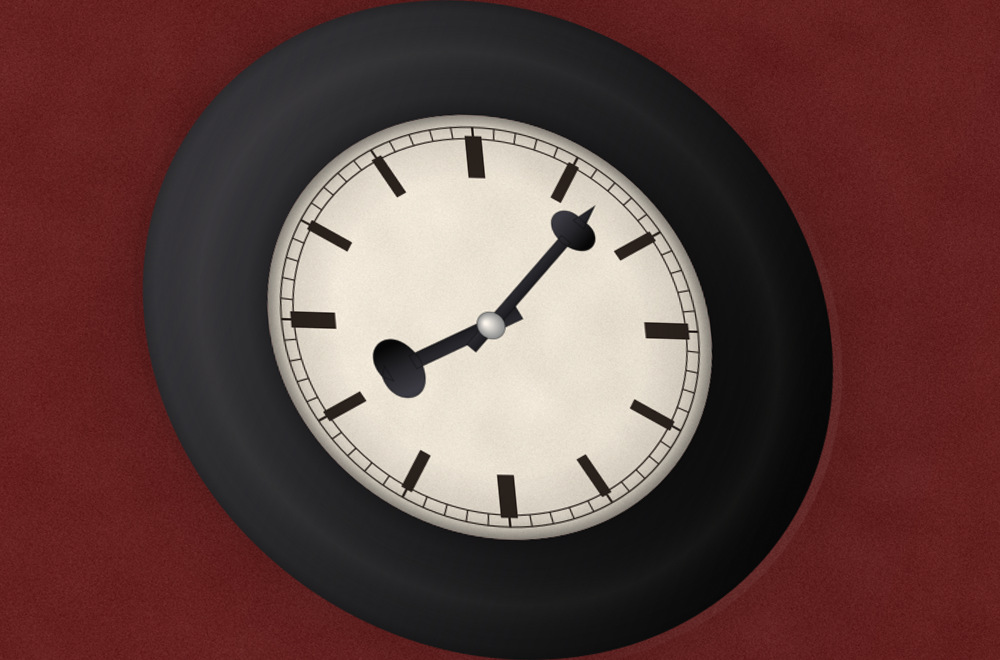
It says 8h07
